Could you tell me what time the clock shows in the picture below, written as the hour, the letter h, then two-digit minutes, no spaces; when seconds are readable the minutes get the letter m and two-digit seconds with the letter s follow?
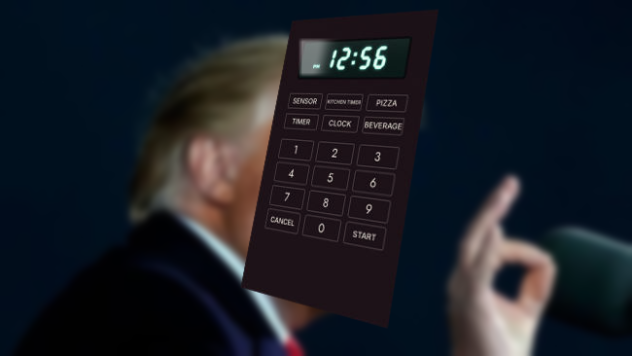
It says 12h56
